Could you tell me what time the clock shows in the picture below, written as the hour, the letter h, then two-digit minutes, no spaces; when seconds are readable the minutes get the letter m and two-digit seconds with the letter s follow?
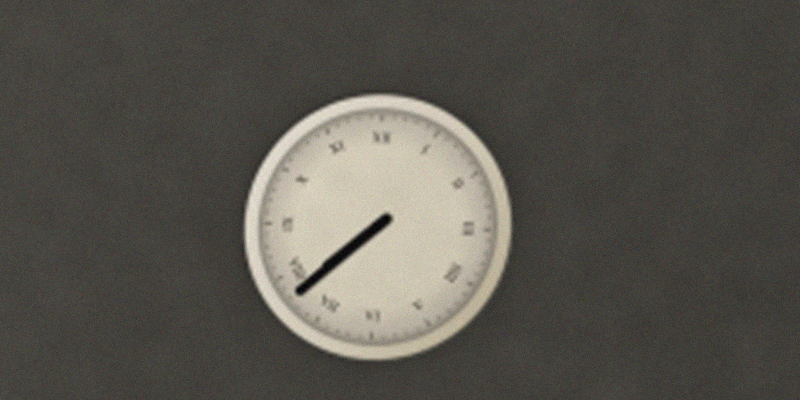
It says 7h38
